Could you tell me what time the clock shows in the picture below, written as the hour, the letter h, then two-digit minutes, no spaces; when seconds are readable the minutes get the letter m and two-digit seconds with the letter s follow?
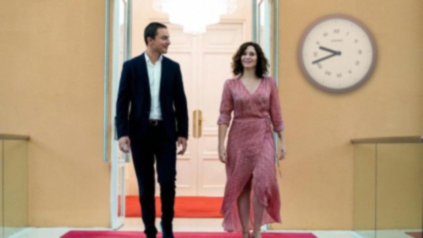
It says 9h42
